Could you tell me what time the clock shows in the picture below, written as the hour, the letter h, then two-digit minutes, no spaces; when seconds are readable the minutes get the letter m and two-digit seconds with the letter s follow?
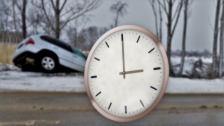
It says 3h00
